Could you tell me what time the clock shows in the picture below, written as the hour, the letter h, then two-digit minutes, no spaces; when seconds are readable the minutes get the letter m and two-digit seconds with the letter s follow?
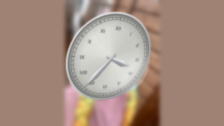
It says 3h36
